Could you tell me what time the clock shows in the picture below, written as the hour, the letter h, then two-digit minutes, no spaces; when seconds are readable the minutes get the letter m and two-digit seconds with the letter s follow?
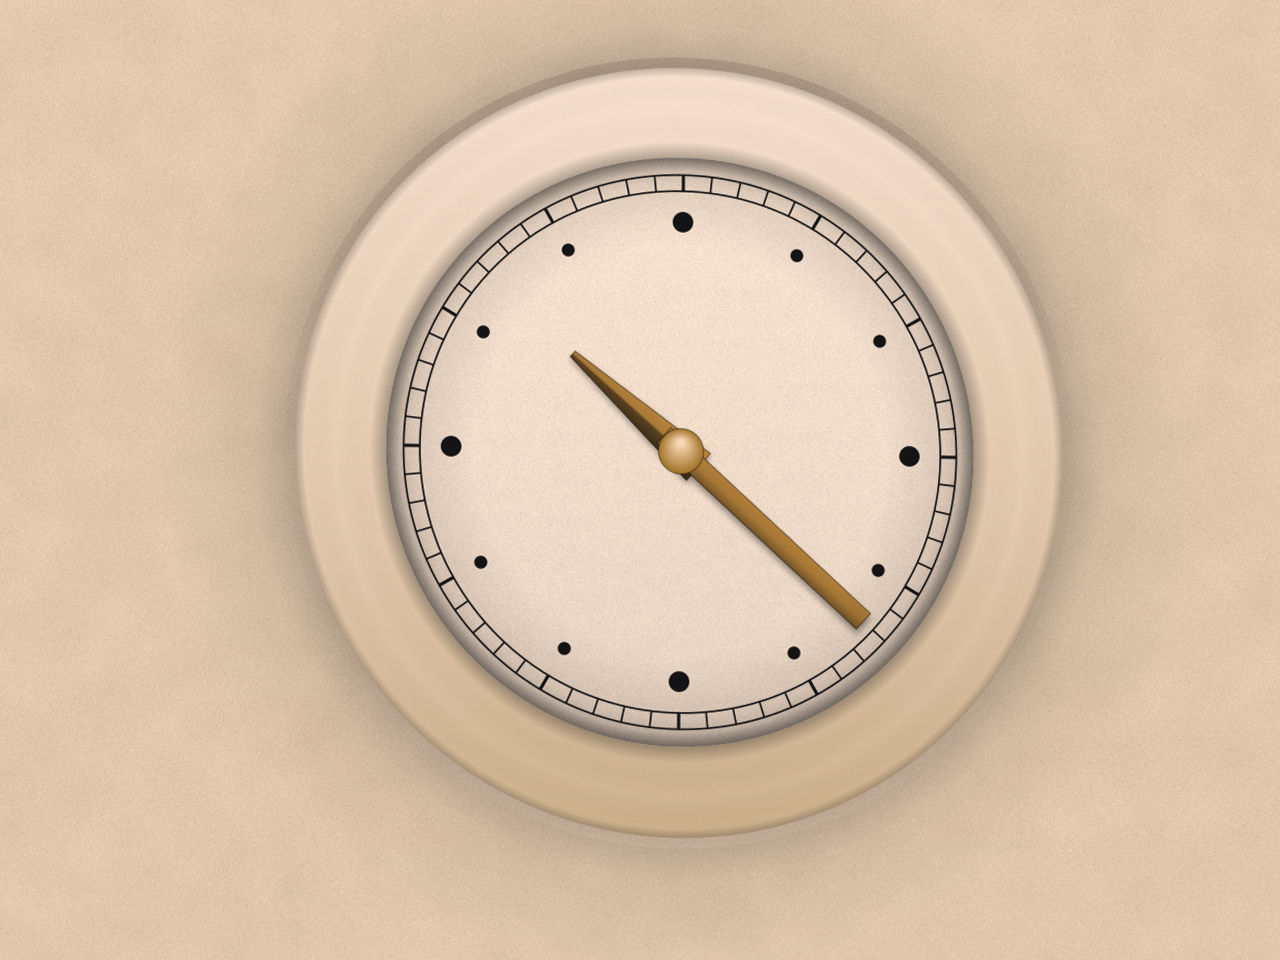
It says 10h22
